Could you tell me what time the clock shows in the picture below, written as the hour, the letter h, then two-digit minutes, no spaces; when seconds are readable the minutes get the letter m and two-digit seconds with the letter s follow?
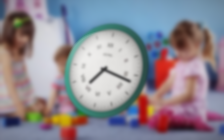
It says 7h17
